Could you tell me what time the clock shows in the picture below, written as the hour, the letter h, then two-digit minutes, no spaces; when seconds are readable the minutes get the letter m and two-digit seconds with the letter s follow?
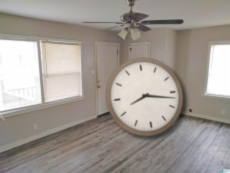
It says 8h17
